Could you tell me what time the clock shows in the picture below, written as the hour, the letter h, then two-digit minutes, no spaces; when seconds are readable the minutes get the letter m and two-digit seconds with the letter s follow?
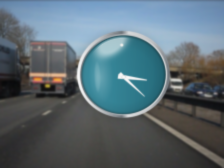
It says 3h23
